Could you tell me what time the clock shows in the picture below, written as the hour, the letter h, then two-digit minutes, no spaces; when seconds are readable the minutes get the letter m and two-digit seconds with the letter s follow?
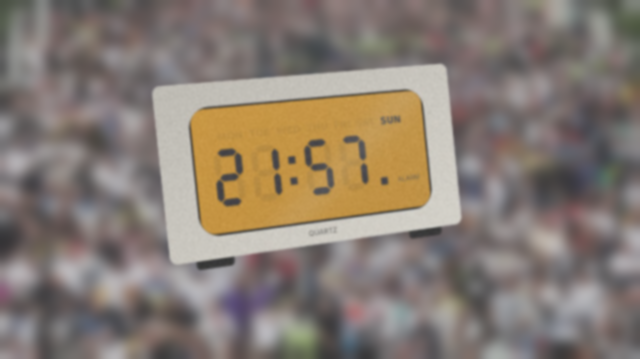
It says 21h57
